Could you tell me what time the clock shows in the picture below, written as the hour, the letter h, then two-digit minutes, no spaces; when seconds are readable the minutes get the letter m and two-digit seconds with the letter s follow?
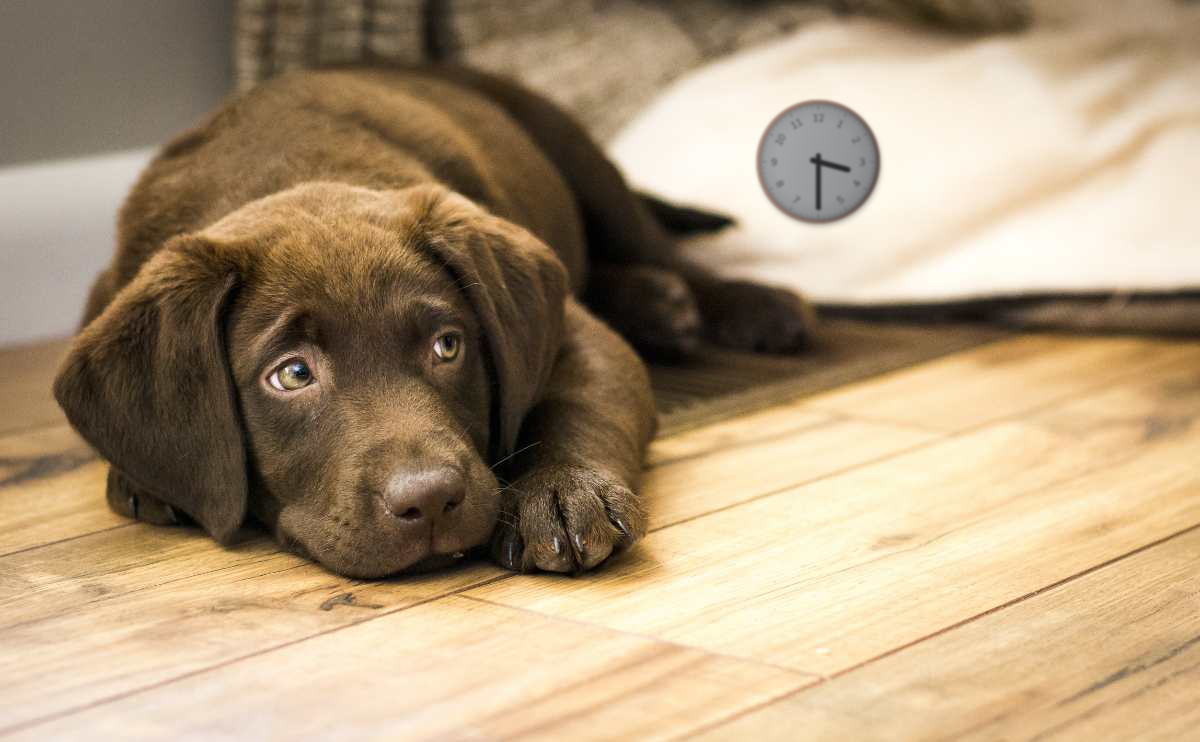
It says 3h30
